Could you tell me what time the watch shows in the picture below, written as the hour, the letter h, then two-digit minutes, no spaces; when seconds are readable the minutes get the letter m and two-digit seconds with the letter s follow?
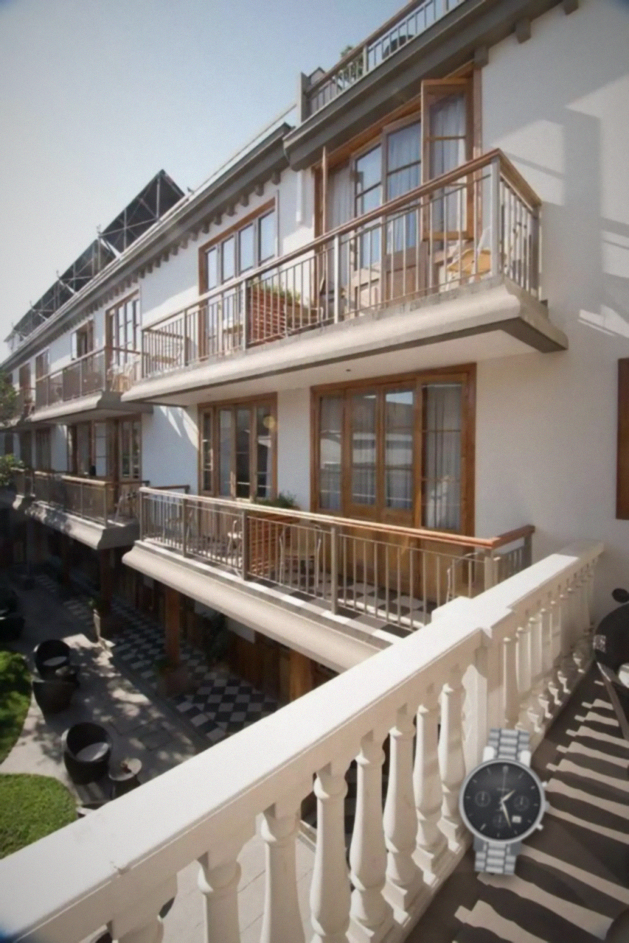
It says 1h26
